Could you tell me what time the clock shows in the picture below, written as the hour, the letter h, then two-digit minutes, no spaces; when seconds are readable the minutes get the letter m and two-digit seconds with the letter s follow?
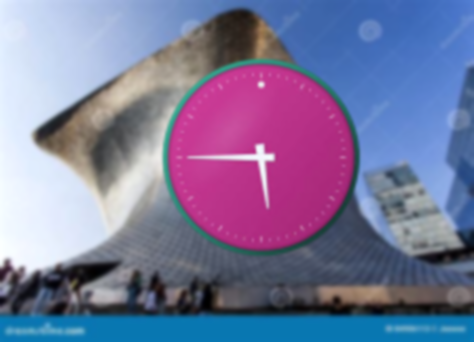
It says 5h45
